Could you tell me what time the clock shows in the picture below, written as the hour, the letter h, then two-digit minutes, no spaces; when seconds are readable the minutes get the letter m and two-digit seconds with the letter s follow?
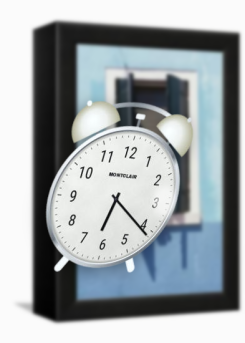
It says 6h21
